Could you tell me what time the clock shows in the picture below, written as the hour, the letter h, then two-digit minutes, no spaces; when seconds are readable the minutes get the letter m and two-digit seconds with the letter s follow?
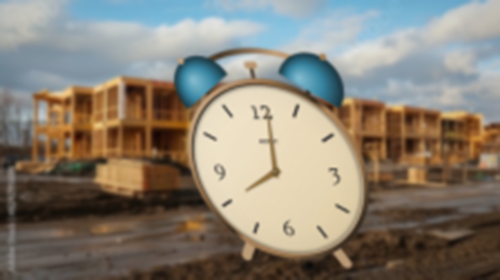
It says 8h01
